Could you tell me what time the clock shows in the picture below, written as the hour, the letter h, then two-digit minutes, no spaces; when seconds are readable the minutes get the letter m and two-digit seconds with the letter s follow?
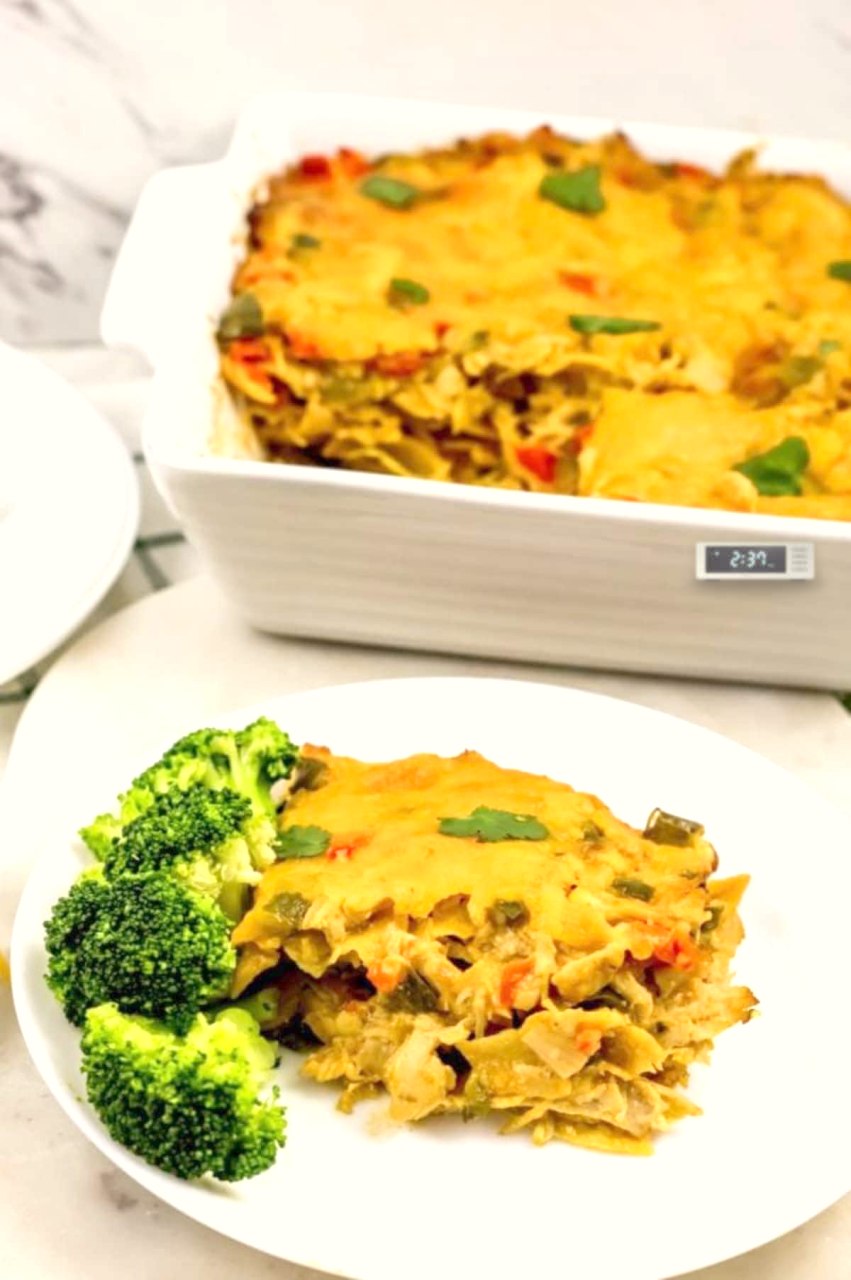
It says 2h37
